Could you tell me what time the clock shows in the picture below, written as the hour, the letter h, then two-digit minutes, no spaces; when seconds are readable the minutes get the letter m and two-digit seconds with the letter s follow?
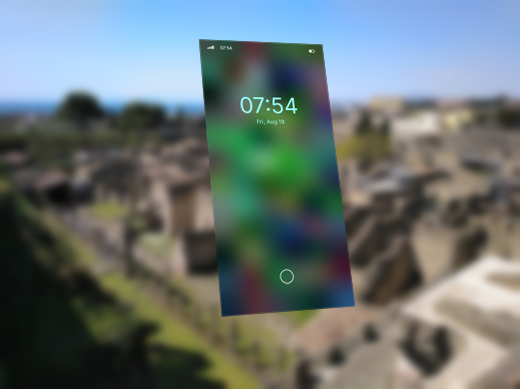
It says 7h54
